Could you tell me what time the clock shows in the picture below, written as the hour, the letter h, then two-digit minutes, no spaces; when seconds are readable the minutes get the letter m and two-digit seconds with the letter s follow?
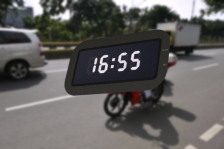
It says 16h55
